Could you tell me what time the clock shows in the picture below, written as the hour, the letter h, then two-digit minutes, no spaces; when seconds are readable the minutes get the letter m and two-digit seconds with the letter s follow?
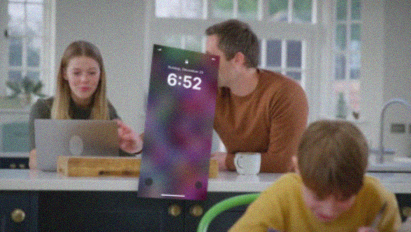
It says 6h52
